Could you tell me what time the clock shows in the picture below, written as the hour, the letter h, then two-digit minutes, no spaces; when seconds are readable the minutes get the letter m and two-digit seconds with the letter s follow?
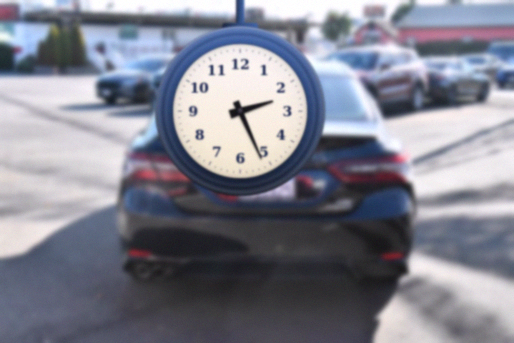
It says 2h26
